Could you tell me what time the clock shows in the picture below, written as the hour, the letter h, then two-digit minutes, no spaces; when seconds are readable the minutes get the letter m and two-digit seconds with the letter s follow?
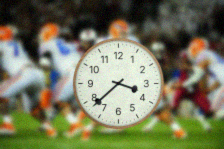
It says 3h38
